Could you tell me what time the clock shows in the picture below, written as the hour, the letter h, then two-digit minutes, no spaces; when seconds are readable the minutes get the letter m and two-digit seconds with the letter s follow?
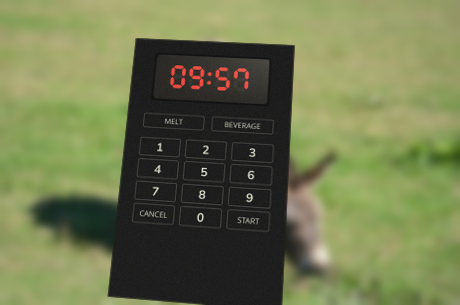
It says 9h57
